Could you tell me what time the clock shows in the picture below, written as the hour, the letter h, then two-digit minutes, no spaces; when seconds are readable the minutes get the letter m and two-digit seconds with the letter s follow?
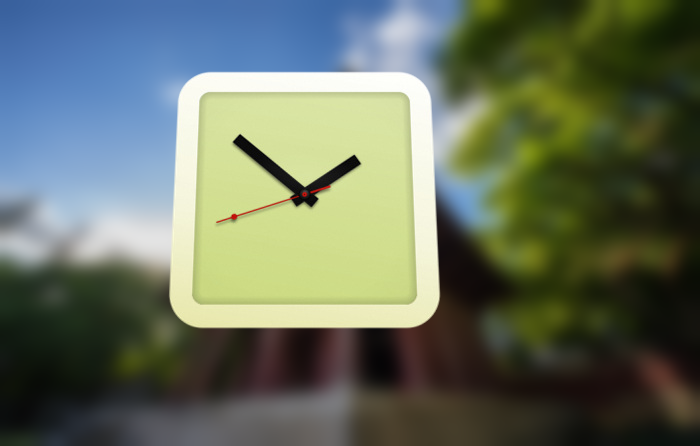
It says 1h51m42s
